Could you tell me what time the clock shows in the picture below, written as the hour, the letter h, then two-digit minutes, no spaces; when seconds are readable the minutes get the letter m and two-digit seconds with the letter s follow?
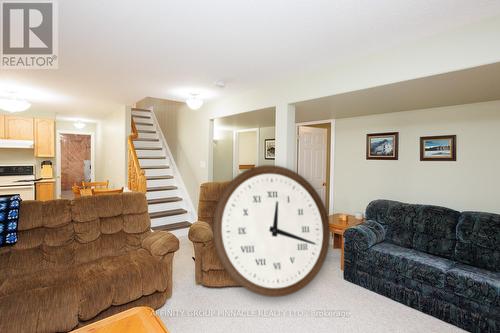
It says 12h18
